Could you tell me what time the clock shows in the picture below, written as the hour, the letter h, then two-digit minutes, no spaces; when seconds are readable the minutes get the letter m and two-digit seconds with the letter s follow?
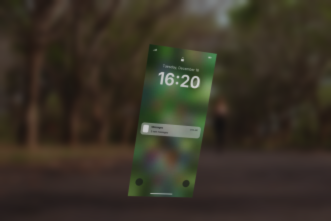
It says 16h20
